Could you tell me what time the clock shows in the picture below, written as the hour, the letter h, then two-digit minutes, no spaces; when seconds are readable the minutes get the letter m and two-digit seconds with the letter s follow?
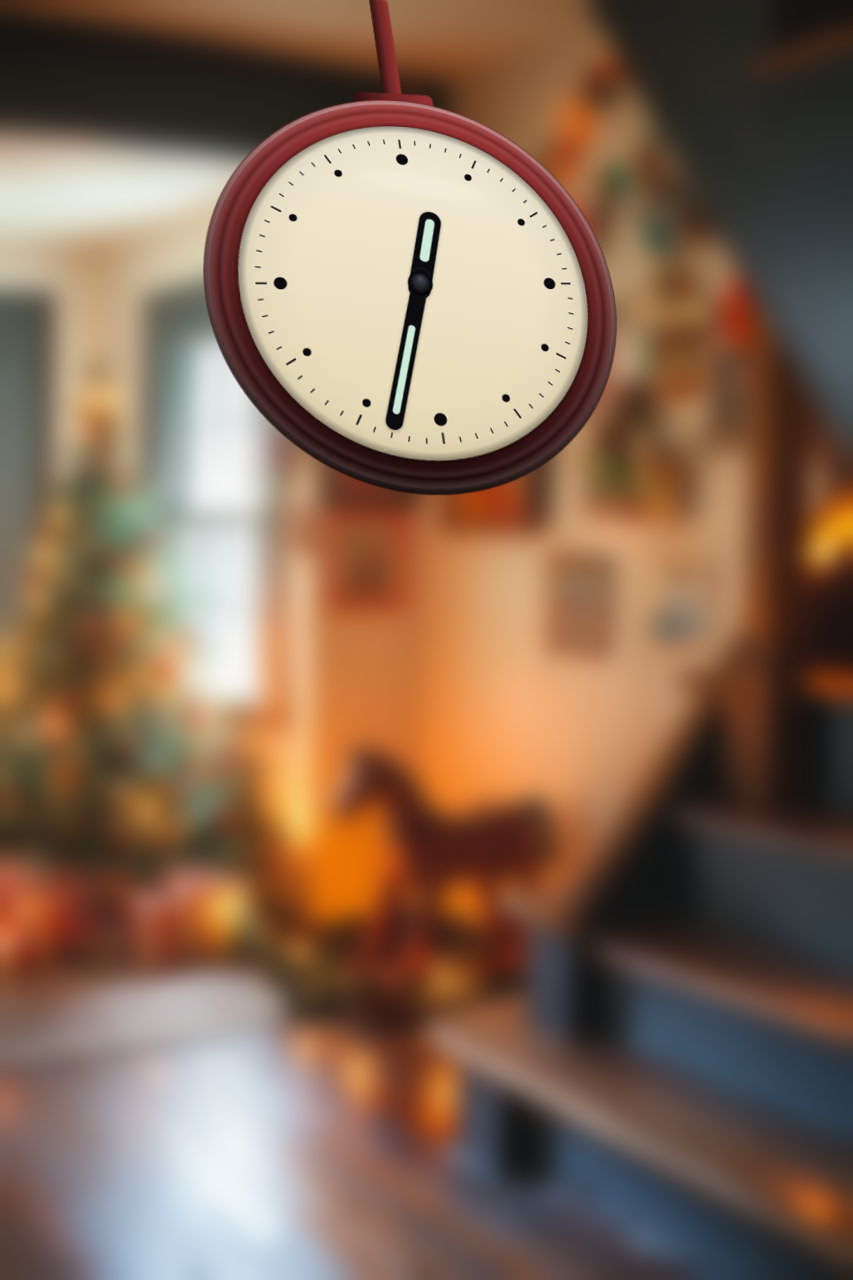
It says 12h33
